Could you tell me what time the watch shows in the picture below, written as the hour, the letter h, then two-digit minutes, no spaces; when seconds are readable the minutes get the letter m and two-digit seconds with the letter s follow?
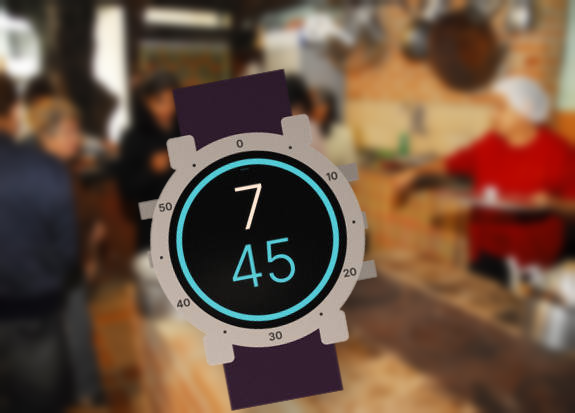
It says 7h45
